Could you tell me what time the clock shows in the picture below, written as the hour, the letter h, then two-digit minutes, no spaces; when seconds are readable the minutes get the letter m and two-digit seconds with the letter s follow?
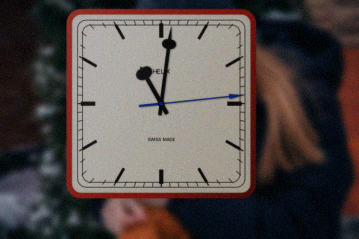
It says 11h01m14s
